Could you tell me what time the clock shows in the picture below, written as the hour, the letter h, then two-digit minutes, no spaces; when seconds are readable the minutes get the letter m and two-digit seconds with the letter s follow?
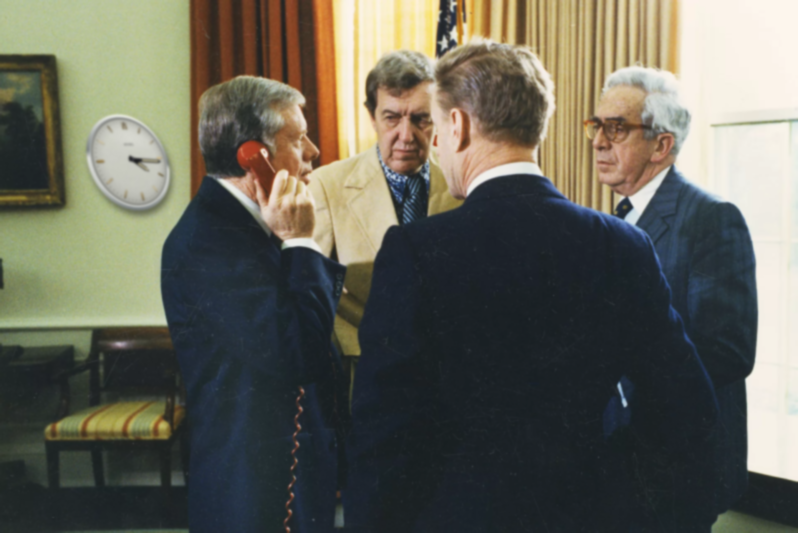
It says 4h16
